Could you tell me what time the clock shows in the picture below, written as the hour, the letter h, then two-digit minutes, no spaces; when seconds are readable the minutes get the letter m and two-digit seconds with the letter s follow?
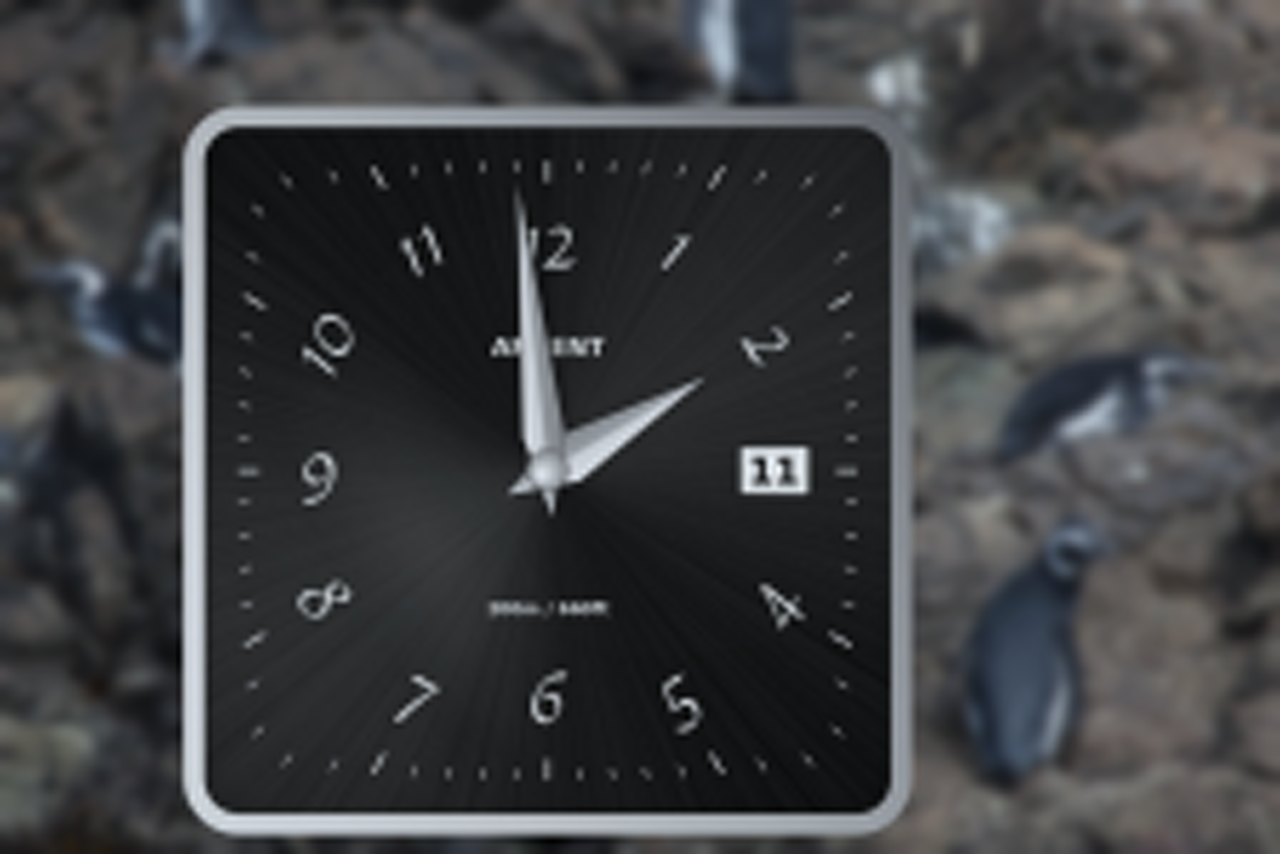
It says 1h59
